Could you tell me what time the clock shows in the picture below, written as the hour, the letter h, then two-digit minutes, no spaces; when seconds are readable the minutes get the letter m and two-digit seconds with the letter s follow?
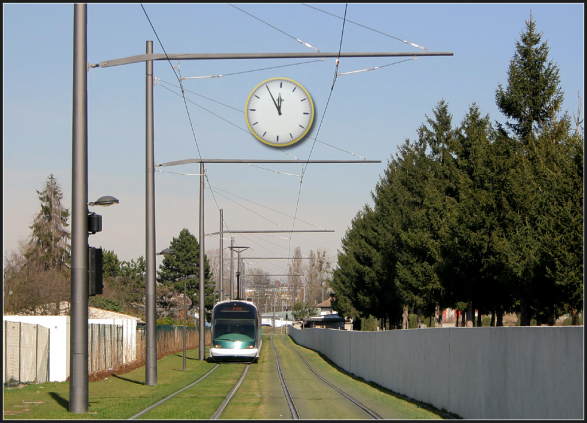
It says 11h55
